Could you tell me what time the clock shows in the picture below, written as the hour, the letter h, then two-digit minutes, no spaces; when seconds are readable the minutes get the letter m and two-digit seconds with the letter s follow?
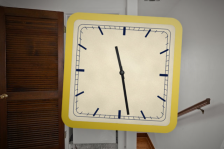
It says 11h28
